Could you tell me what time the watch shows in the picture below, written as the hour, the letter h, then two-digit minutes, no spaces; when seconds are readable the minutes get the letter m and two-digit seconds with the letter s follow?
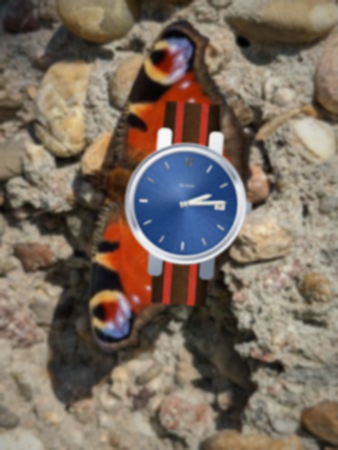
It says 2h14
